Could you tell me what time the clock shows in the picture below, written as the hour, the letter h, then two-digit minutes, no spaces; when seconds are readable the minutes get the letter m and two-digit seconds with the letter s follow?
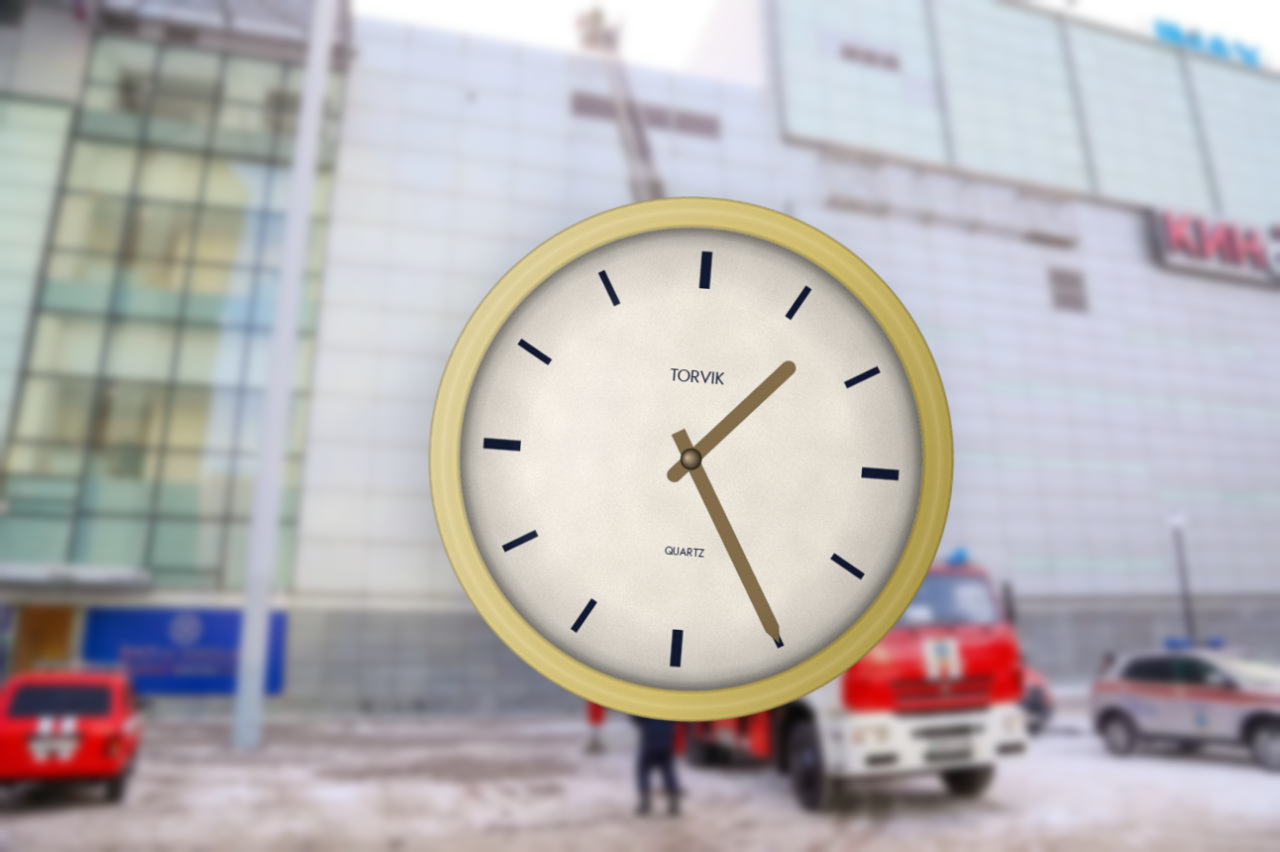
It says 1h25
